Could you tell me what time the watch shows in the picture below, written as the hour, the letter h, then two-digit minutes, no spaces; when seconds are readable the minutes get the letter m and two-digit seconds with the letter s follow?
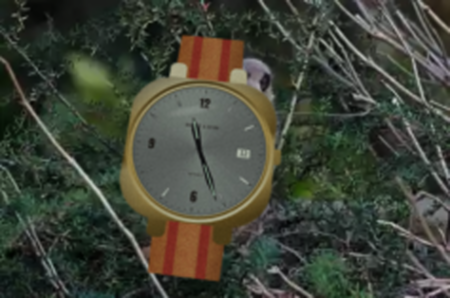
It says 11h26
